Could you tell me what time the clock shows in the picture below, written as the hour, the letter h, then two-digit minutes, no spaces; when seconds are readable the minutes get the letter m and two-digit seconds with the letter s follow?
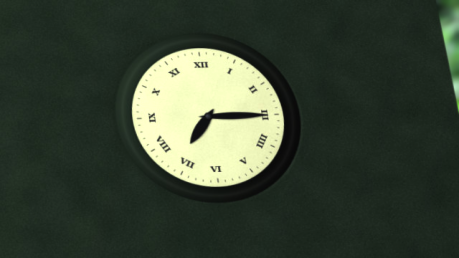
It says 7h15
